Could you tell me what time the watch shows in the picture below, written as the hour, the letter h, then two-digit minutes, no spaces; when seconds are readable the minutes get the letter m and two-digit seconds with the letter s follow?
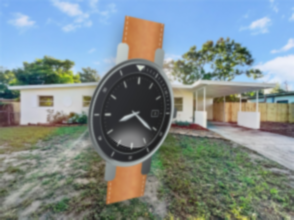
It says 8h21
